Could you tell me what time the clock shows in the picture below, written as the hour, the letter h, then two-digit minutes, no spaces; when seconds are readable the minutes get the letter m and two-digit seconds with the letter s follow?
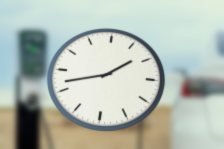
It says 1h42
